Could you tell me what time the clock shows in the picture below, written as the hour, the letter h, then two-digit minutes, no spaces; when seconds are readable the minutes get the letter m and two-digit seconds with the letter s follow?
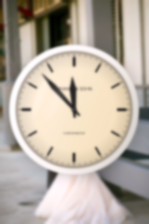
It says 11h53
